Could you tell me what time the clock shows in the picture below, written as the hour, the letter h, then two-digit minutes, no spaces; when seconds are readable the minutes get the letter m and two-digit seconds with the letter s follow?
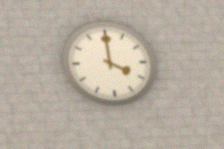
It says 4h00
